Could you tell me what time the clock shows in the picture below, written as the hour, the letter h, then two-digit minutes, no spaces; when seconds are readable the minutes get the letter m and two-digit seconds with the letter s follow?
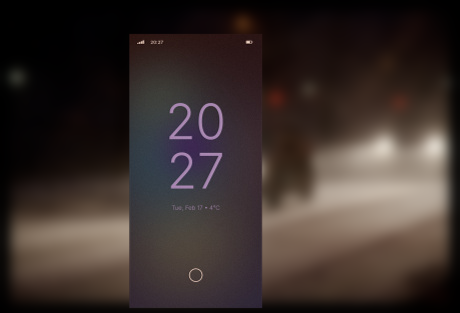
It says 20h27
